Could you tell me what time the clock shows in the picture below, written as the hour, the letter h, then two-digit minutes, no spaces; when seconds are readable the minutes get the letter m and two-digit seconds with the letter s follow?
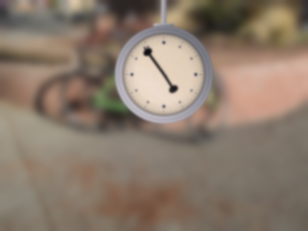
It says 4h54
